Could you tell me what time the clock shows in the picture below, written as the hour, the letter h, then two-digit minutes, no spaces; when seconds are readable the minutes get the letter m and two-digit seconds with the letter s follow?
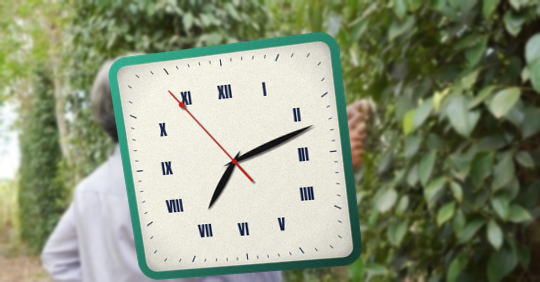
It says 7h11m54s
